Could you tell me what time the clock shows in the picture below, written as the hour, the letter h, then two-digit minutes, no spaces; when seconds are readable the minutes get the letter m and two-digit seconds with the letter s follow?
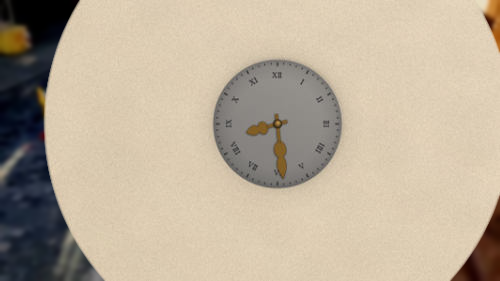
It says 8h29
